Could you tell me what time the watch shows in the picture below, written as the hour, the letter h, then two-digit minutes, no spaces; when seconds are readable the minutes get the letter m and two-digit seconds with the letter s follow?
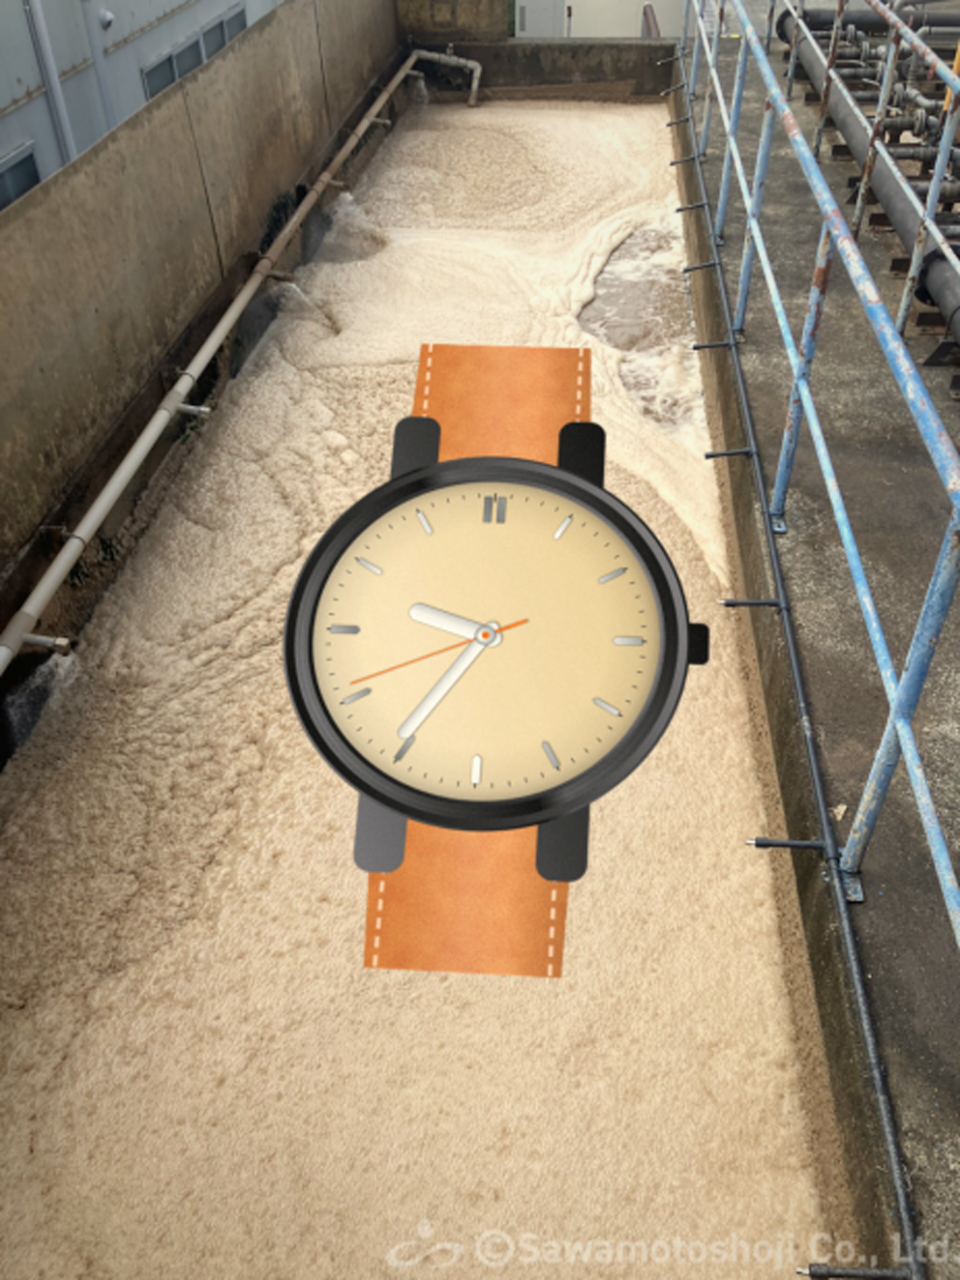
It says 9h35m41s
